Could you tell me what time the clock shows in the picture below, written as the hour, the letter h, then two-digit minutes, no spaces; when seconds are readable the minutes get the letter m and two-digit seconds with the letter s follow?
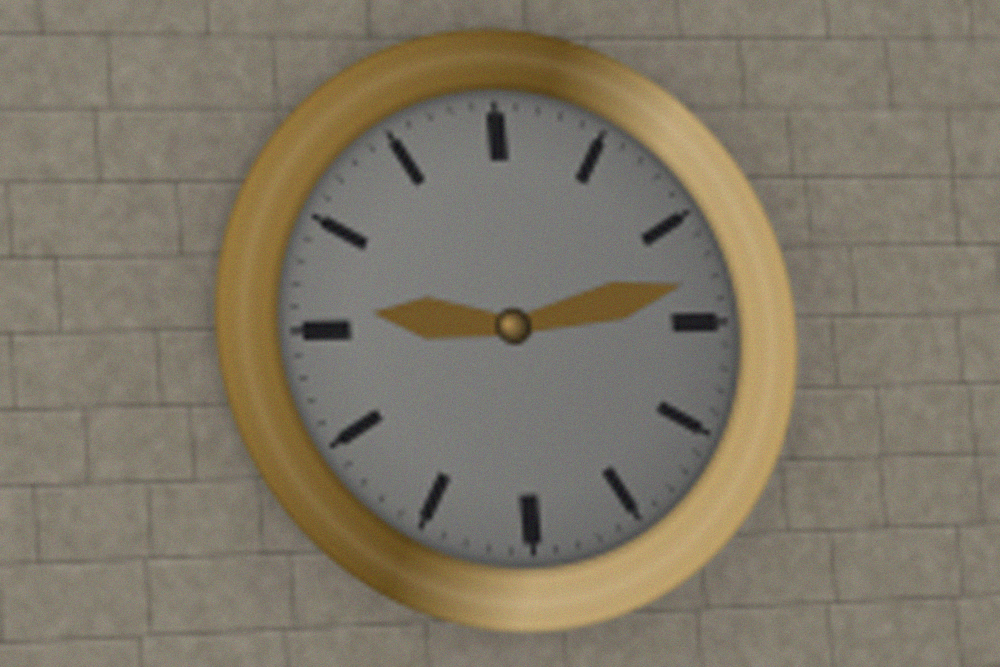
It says 9h13
